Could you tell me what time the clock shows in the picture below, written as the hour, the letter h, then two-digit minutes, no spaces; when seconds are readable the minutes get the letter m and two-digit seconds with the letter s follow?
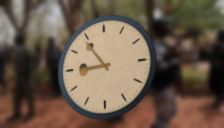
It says 8h54
